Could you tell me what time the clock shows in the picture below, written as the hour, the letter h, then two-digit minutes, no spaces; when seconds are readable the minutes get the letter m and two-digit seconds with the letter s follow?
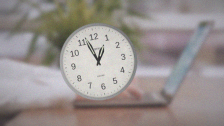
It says 12h57
